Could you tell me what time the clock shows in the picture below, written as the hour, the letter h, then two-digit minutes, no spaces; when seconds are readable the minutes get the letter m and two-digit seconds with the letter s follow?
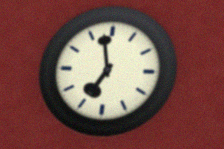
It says 6h58
